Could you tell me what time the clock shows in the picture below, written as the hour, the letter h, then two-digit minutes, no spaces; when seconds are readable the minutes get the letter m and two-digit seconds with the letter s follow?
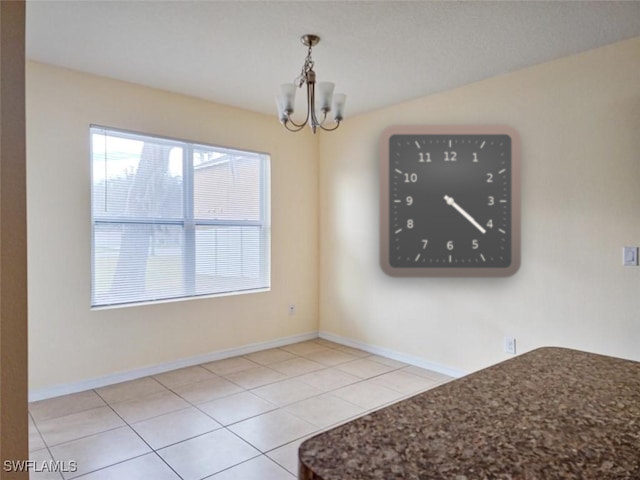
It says 4h22
